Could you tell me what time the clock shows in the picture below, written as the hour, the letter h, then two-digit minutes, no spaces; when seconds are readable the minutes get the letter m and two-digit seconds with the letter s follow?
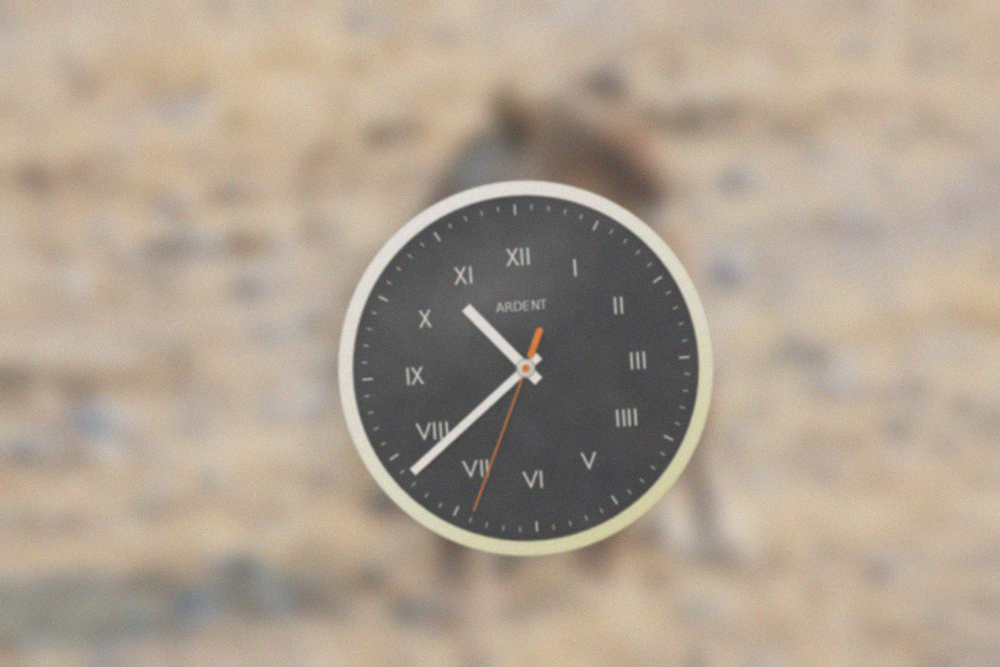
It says 10h38m34s
